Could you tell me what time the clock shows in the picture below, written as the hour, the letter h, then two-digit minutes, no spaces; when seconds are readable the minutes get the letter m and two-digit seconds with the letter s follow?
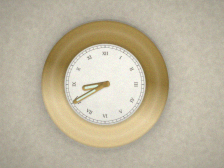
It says 8h40
